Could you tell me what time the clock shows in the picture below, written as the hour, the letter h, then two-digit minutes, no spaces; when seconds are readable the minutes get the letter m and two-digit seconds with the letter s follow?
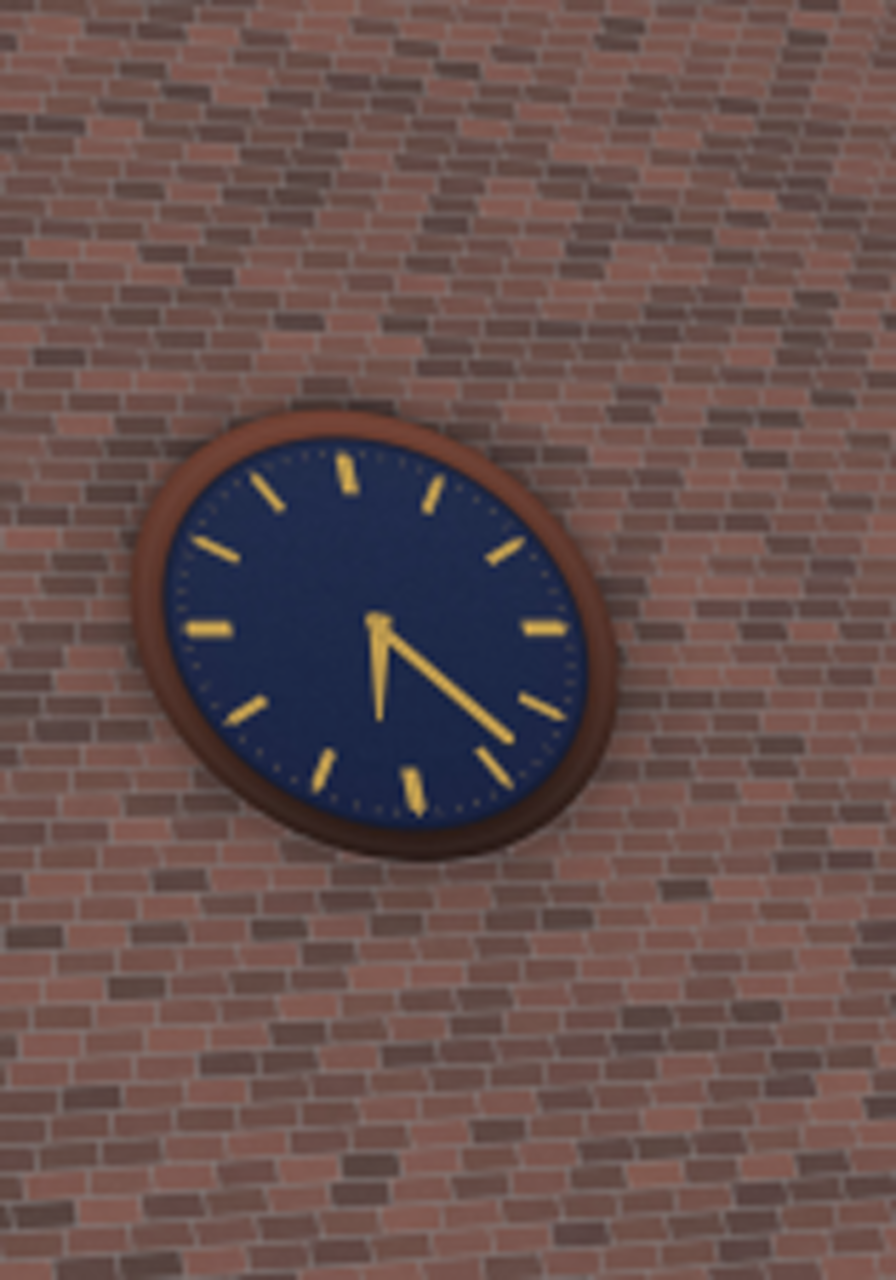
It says 6h23
